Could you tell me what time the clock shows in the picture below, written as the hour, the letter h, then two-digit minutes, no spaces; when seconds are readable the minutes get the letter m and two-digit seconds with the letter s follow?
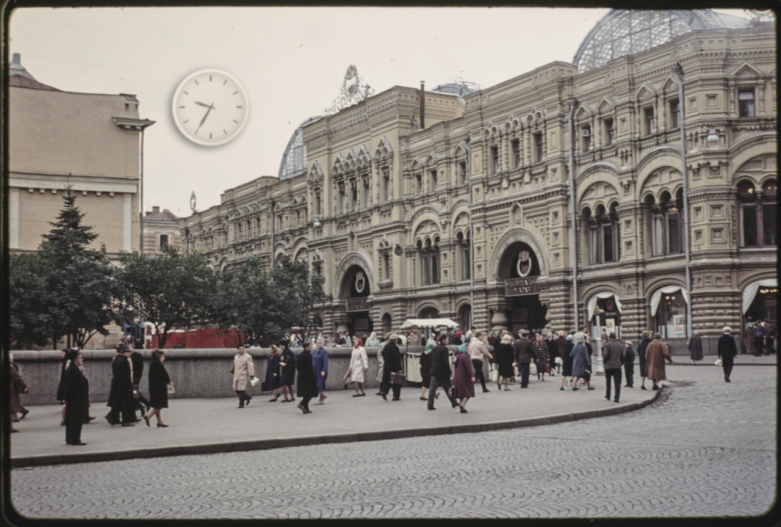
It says 9h35
